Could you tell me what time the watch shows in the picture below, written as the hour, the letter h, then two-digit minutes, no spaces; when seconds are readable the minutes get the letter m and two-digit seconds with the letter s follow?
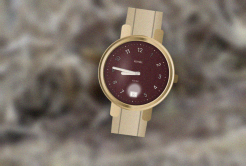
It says 8h46
